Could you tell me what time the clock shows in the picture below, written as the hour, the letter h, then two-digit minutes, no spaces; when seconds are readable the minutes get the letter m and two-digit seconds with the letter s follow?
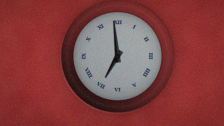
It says 6h59
